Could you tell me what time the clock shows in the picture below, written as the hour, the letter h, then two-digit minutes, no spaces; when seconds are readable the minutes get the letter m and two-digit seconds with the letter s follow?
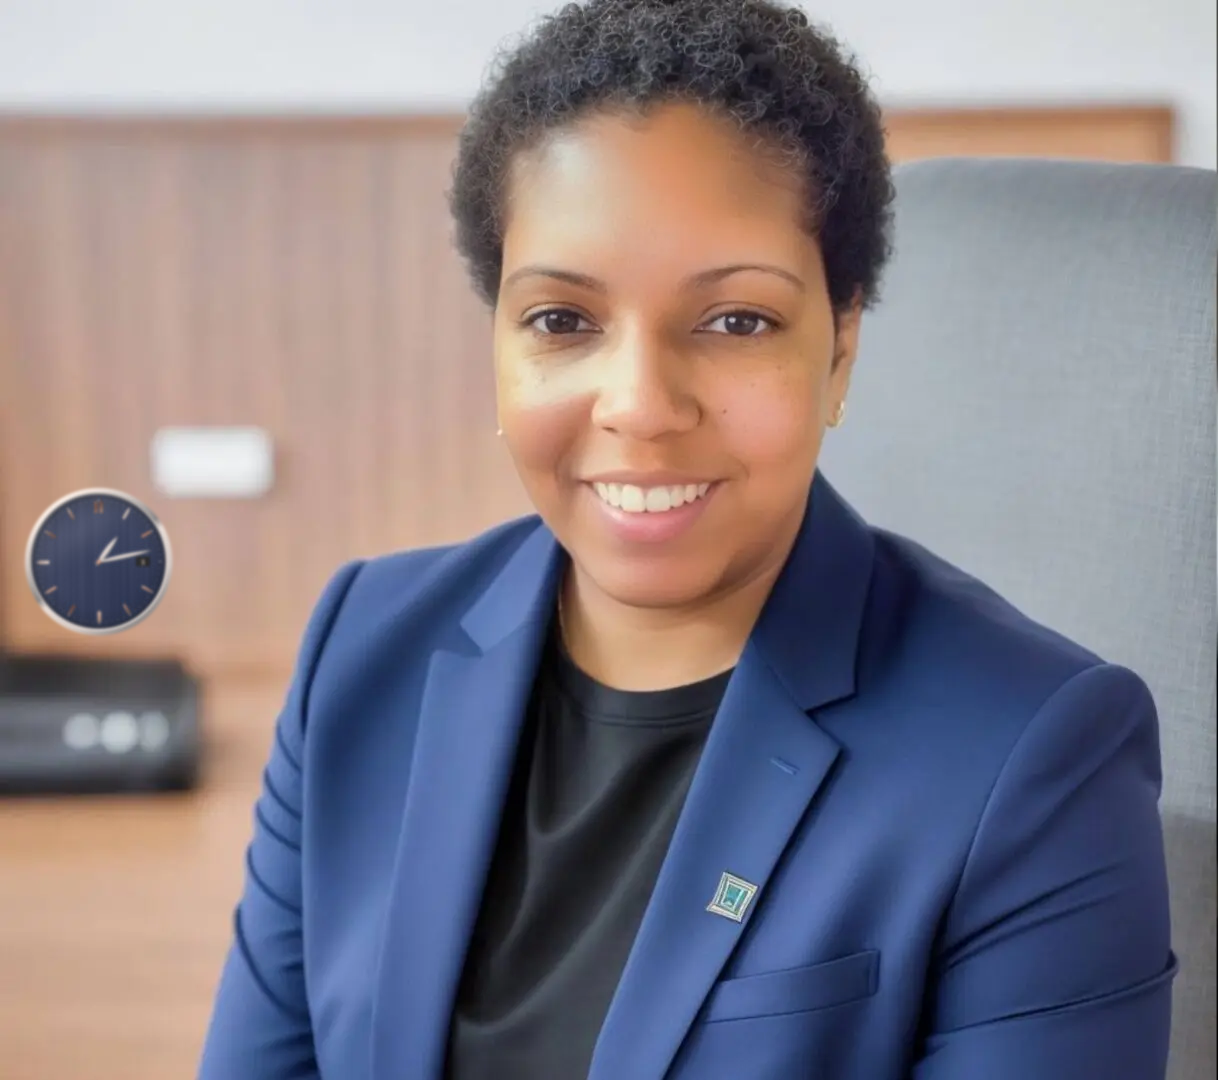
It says 1h13
